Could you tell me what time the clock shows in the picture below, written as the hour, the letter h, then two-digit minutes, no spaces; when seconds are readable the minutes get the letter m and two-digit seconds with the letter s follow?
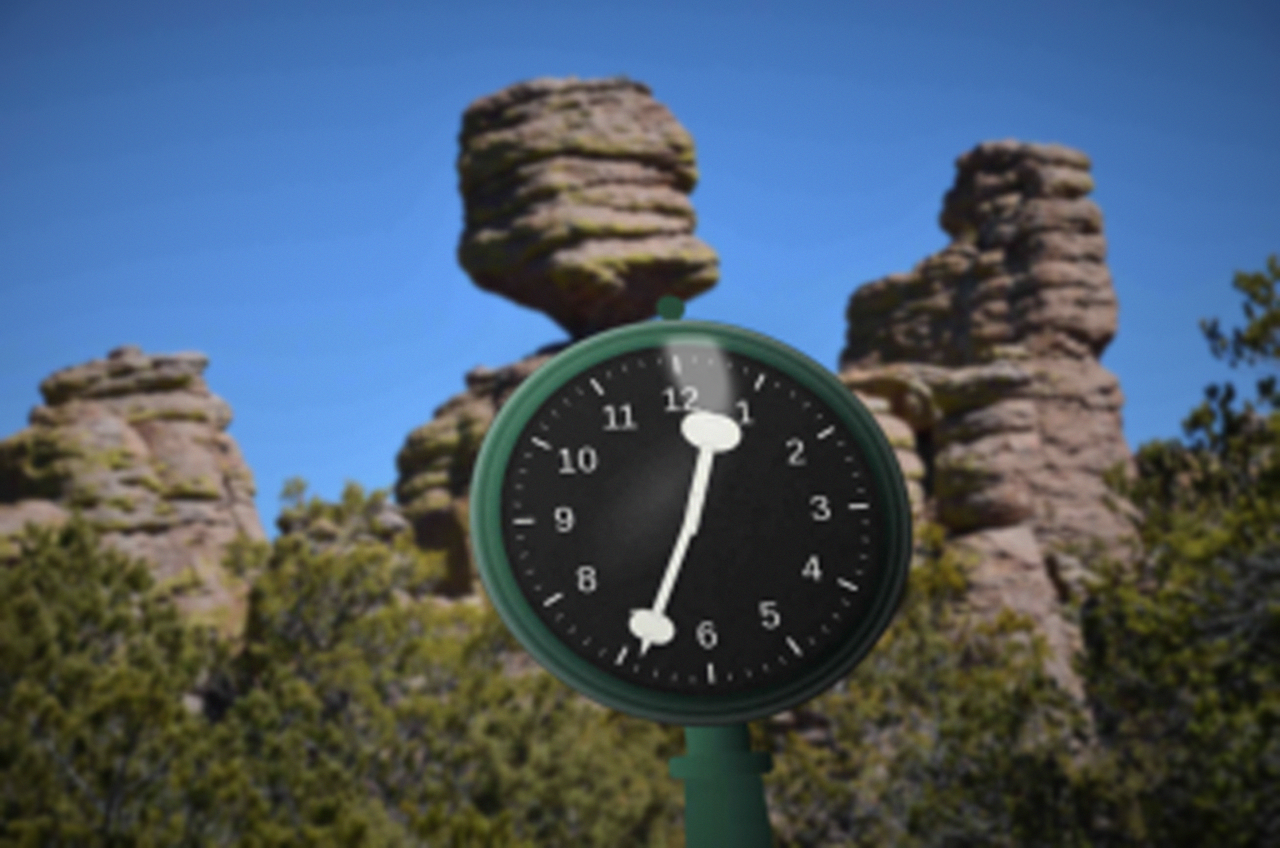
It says 12h34
